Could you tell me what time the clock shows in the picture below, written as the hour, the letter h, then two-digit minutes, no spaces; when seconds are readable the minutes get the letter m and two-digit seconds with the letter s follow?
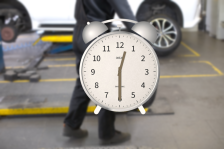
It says 12h30
